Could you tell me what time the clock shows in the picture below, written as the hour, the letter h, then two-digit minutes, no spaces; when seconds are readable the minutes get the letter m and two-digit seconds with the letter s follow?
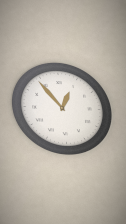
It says 12h54
